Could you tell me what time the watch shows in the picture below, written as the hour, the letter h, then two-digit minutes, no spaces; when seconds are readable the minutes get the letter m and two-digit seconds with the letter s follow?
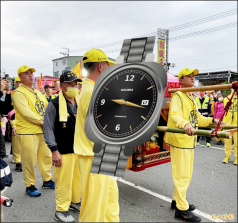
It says 9h17
